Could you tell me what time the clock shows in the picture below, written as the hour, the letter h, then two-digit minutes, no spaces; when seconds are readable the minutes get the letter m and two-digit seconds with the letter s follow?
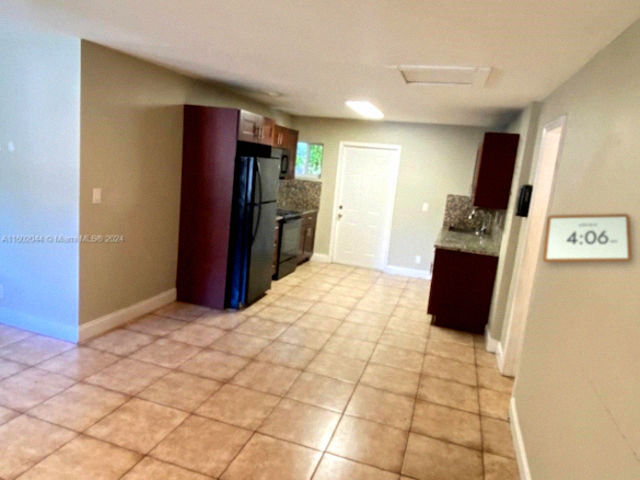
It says 4h06
